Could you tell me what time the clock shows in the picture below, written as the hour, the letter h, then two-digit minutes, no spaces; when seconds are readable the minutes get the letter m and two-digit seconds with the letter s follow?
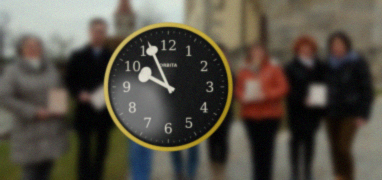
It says 9h56
